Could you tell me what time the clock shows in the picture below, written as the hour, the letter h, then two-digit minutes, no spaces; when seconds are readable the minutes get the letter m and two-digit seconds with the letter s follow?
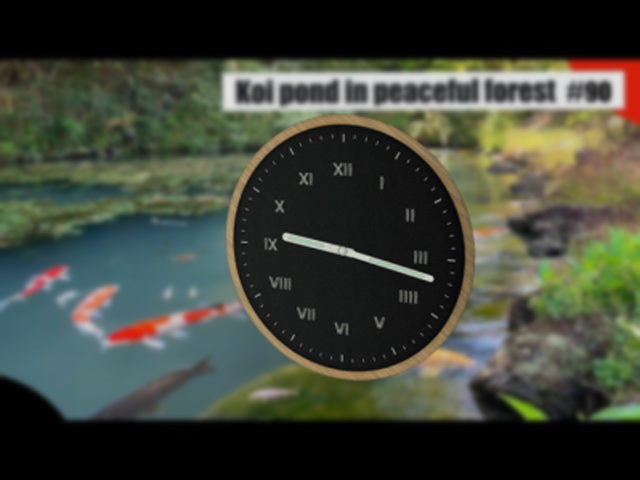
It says 9h17
